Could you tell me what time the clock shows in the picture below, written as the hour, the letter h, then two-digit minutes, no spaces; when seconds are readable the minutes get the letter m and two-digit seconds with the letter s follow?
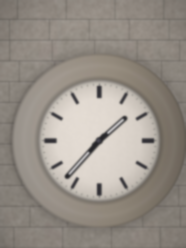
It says 1h37
